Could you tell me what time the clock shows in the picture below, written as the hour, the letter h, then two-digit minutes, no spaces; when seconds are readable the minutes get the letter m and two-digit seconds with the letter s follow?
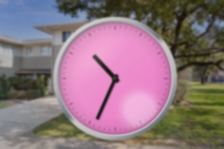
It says 10h34
